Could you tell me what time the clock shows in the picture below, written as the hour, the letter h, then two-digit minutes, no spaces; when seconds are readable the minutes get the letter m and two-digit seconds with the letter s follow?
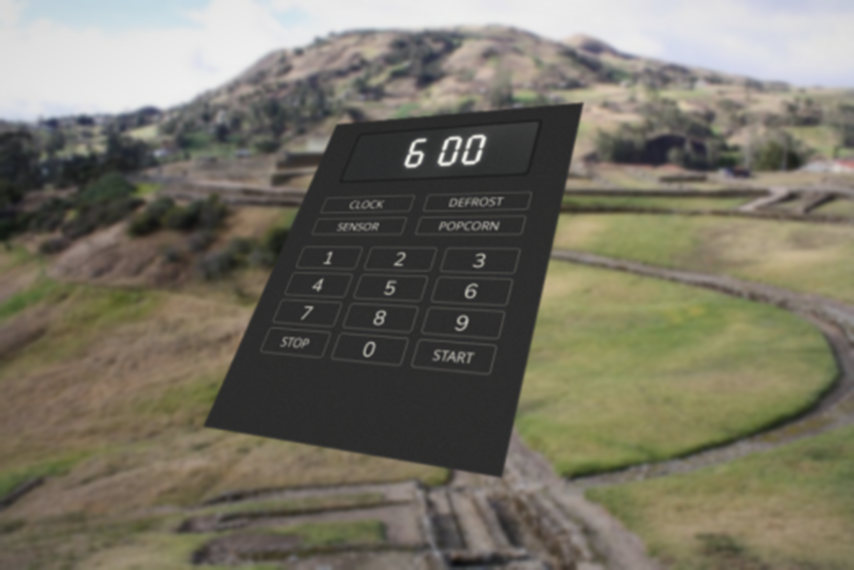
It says 6h00
